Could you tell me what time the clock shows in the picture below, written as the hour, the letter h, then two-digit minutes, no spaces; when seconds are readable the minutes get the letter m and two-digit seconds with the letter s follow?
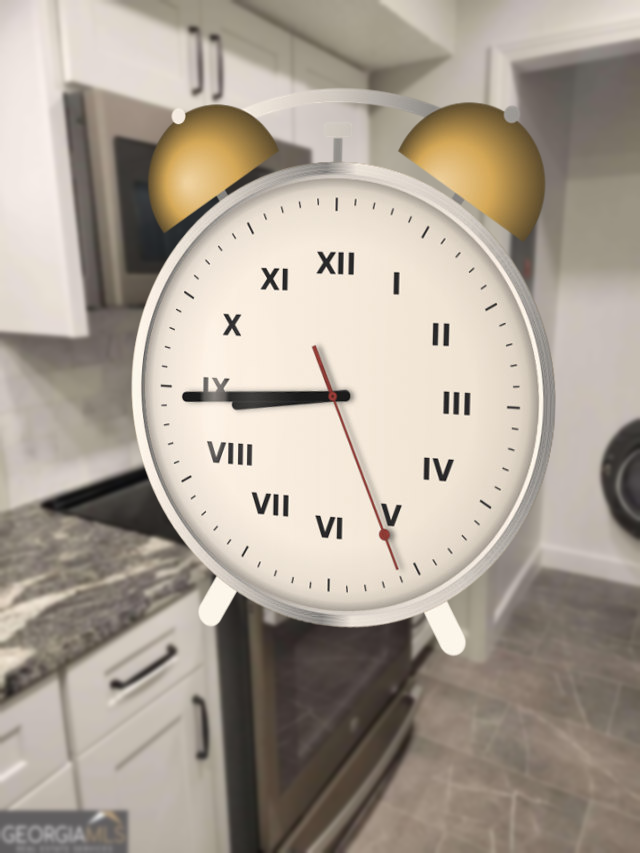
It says 8h44m26s
